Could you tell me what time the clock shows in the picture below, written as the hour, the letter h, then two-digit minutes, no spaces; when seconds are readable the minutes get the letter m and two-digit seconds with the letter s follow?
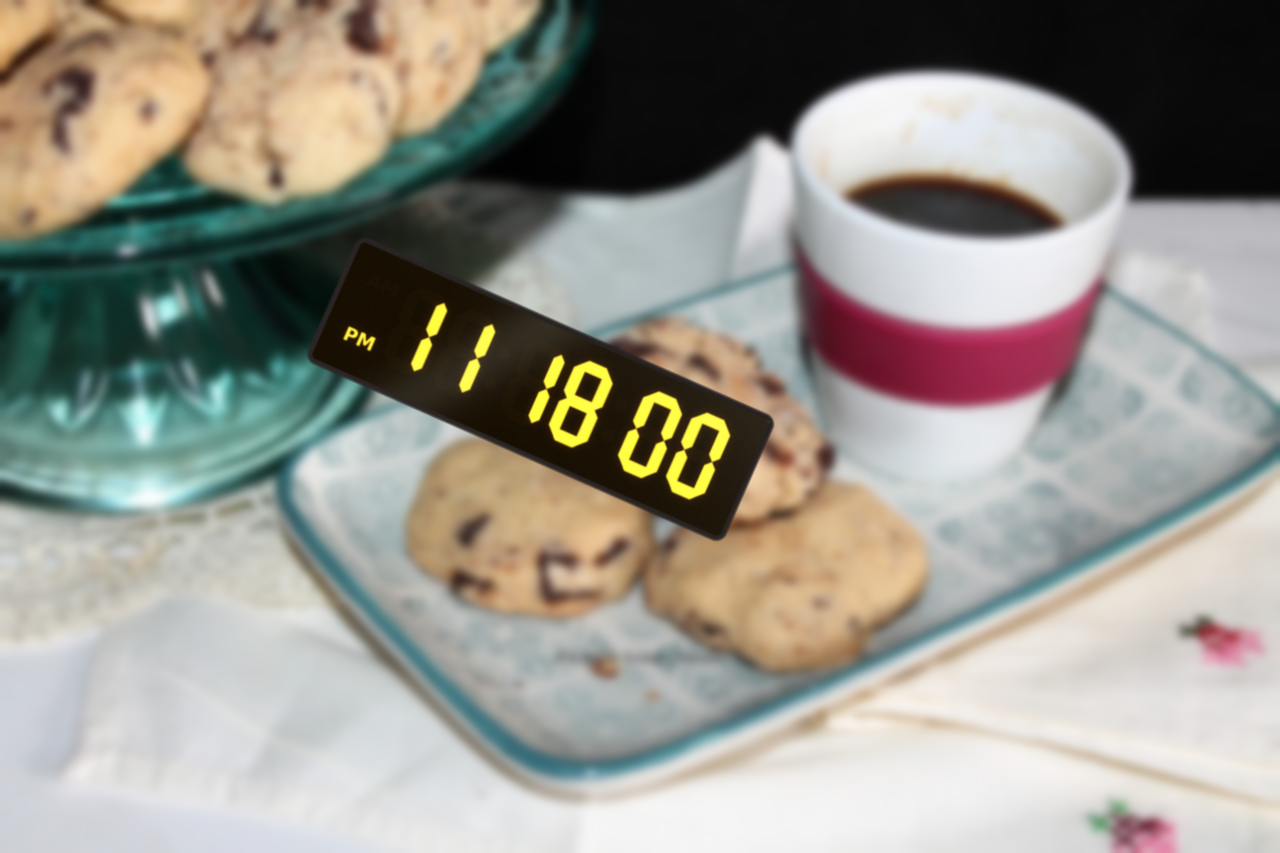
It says 11h18m00s
